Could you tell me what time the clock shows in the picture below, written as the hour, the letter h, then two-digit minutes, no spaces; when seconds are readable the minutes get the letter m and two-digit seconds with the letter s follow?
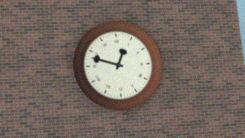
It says 12h48
